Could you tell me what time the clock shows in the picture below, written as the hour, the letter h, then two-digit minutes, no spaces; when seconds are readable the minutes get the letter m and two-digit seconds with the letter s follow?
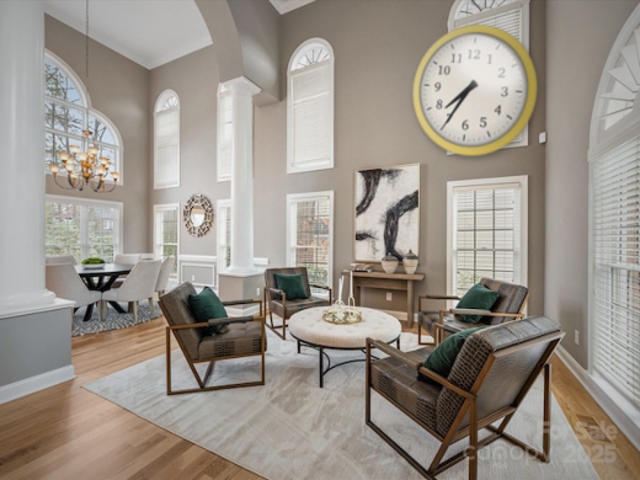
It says 7h35
